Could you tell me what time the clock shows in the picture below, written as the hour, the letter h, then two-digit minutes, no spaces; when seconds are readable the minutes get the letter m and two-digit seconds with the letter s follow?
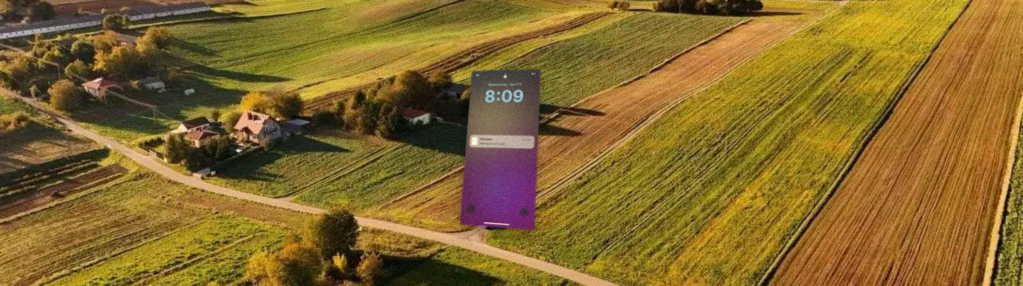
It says 8h09
